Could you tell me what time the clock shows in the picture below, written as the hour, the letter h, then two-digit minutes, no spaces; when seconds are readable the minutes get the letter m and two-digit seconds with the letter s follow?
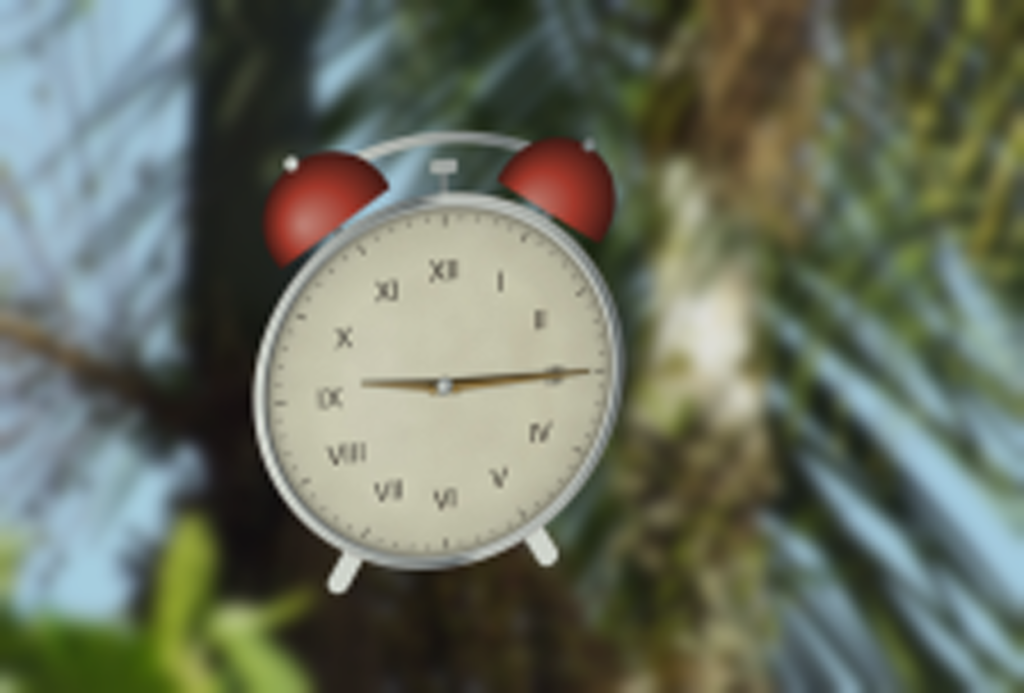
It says 9h15
